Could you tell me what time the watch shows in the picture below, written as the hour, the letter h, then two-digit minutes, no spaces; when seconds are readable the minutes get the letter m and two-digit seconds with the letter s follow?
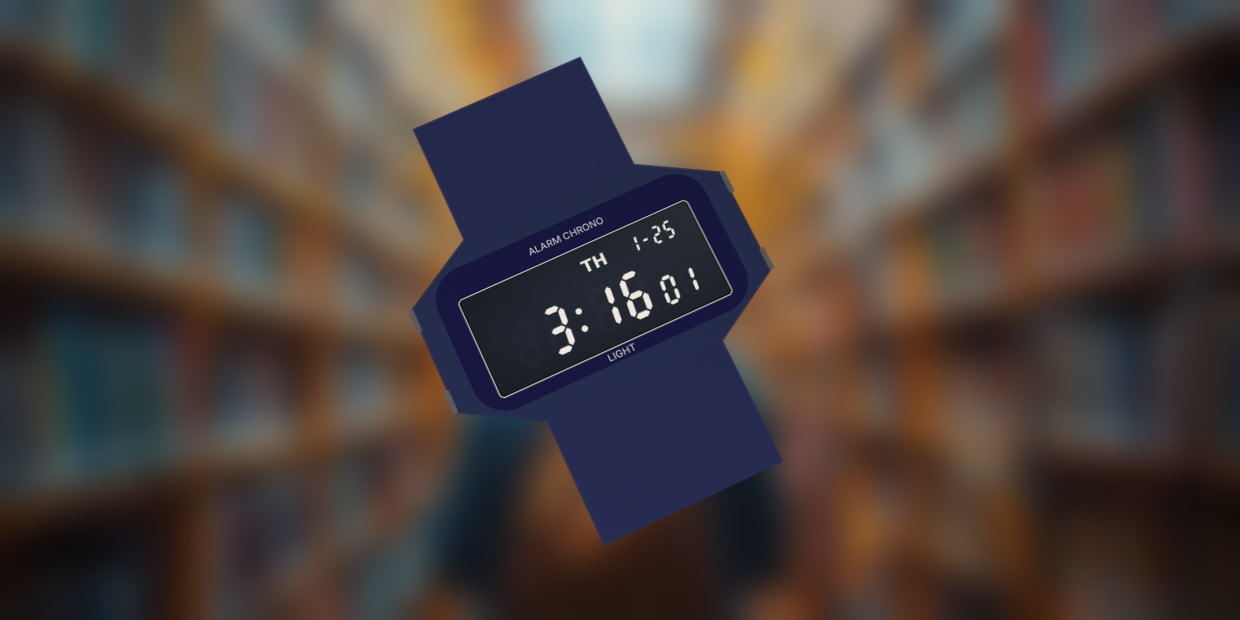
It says 3h16m01s
